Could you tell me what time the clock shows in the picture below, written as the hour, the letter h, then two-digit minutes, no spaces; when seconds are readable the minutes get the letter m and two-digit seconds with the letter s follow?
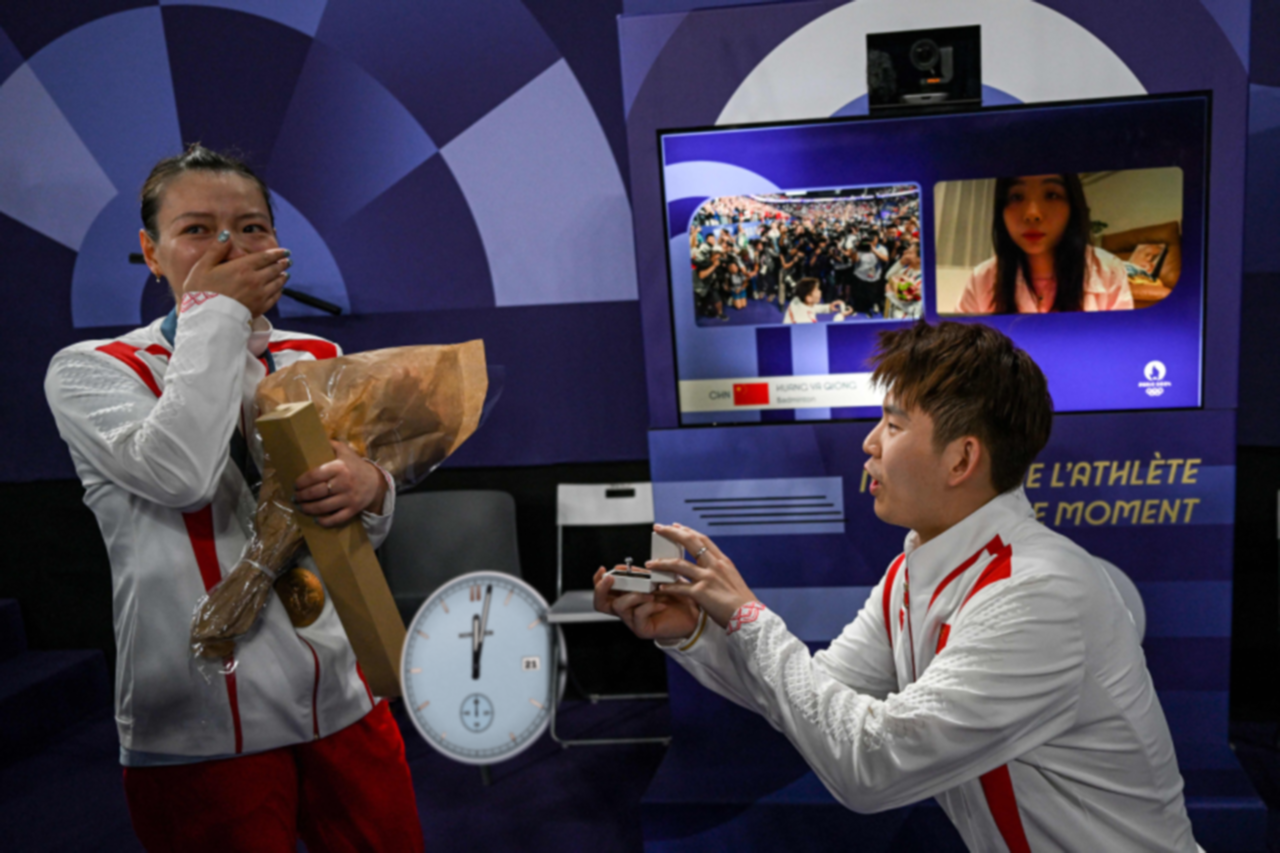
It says 12h02
